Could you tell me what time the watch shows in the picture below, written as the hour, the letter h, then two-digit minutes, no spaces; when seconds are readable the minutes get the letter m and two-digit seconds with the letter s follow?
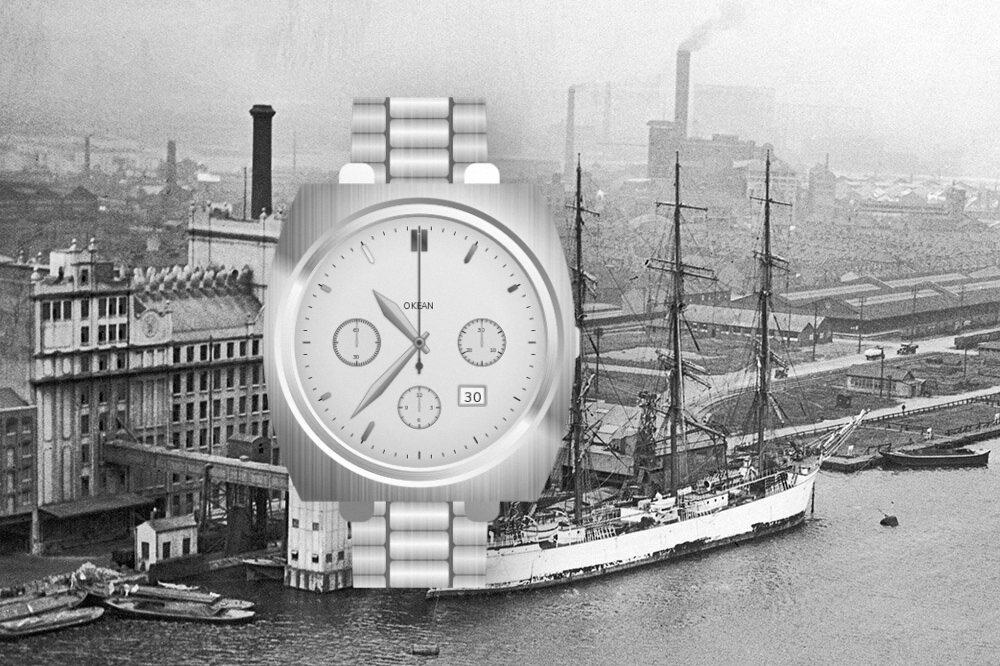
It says 10h37
